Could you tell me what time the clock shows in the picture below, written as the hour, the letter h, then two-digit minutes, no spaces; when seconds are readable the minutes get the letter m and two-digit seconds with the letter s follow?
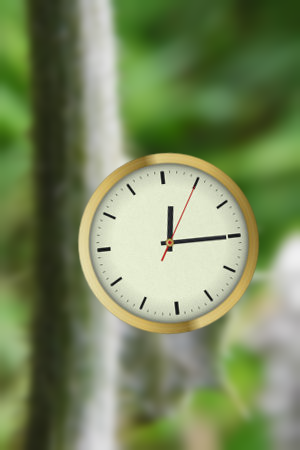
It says 12h15m05s
